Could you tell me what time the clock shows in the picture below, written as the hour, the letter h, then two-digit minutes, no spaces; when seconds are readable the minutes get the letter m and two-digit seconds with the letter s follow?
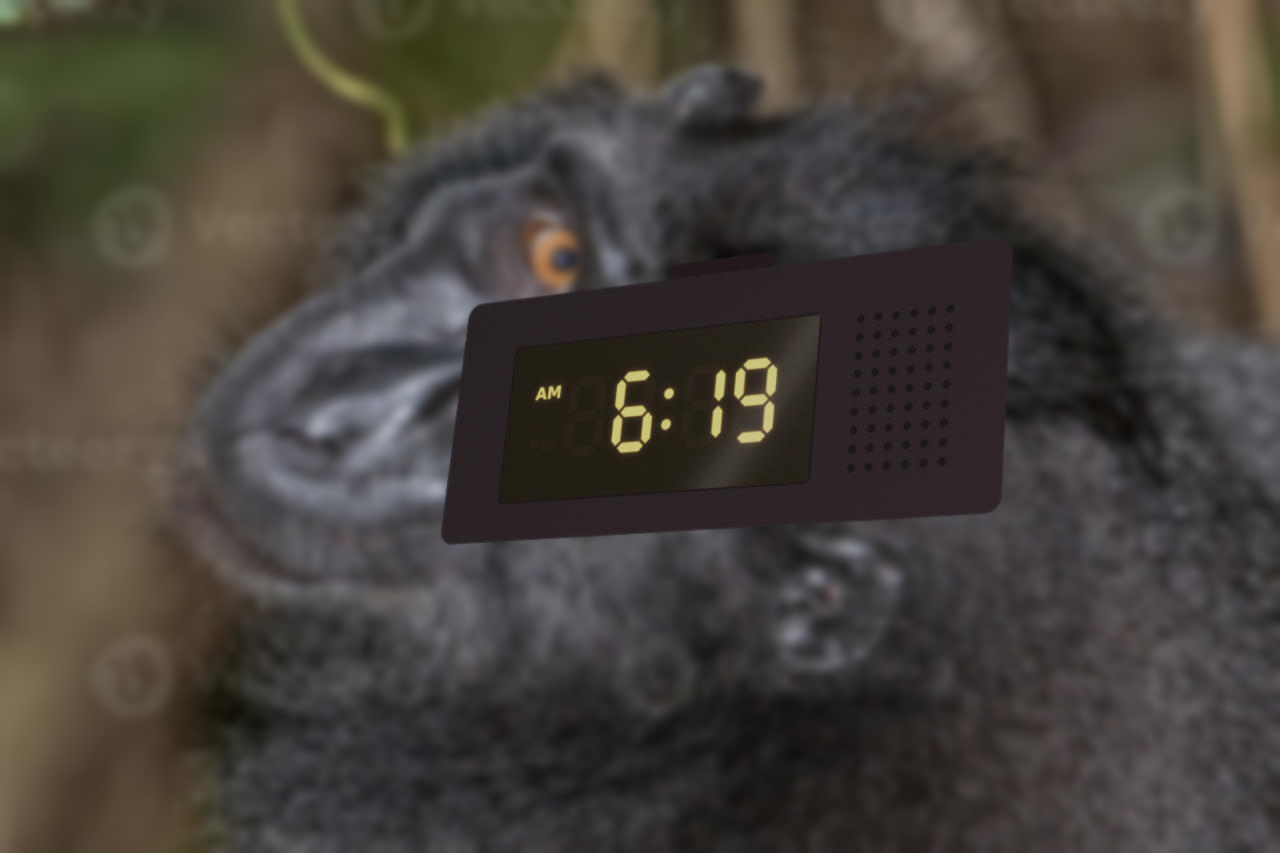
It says 6h19
